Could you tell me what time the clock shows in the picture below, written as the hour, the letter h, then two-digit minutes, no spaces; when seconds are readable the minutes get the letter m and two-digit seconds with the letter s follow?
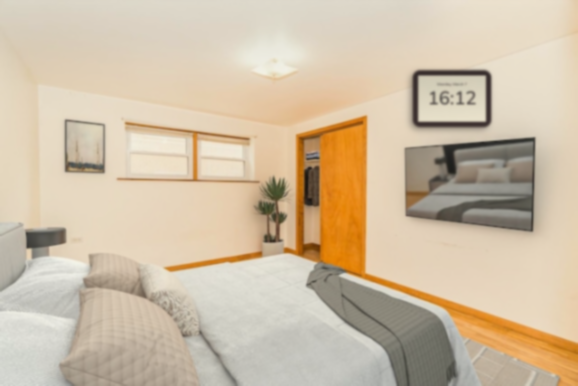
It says 16h12
